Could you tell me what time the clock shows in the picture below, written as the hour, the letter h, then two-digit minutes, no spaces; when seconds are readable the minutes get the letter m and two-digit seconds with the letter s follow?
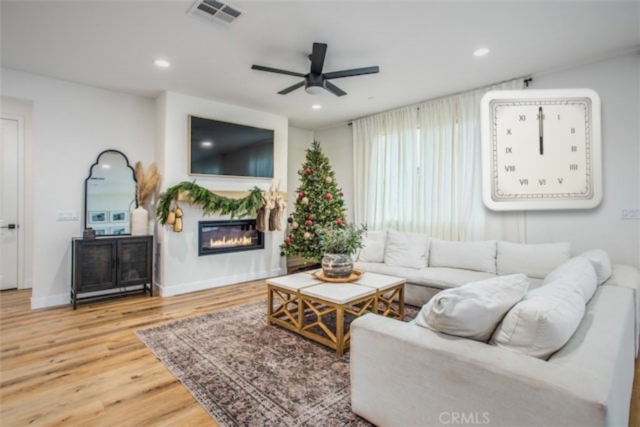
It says 12h00
